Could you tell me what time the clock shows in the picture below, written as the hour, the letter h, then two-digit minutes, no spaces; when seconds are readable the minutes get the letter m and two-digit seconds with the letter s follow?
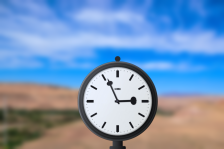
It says 2h56
